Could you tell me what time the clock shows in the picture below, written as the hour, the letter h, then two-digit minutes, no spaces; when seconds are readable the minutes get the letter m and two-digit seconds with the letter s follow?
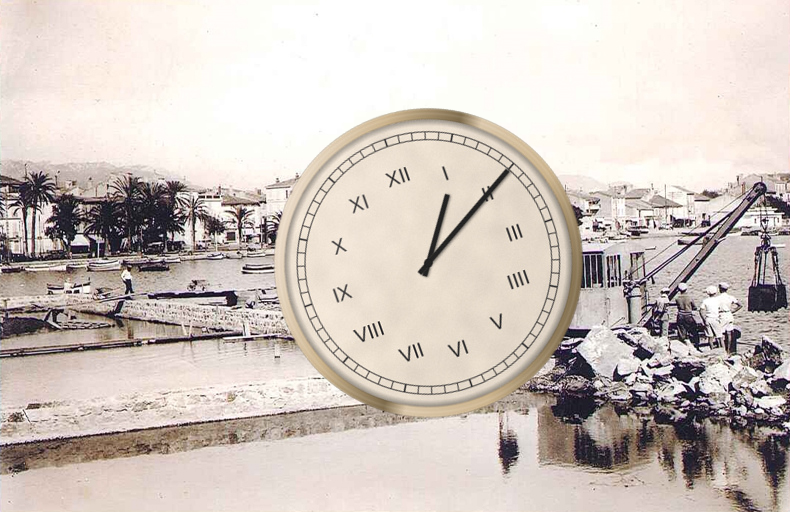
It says 1h10
